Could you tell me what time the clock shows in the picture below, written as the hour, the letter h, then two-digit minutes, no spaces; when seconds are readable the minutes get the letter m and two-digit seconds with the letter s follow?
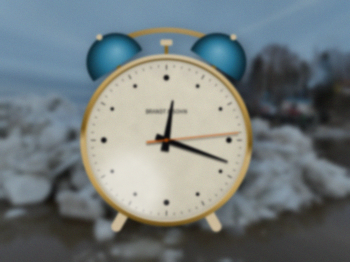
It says 12h18m14s
